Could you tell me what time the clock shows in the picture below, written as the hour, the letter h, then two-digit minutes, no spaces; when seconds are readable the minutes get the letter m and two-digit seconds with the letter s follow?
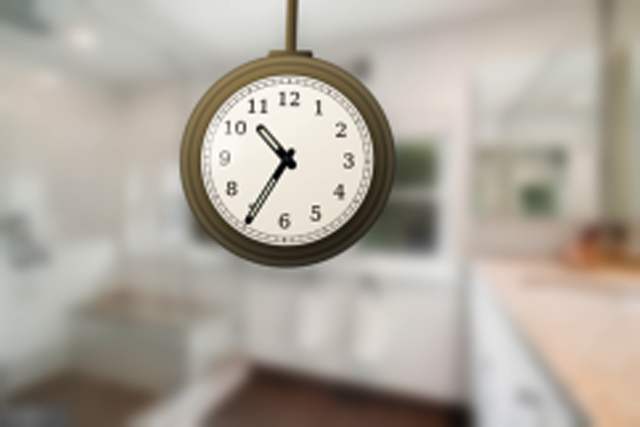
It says 10h35
